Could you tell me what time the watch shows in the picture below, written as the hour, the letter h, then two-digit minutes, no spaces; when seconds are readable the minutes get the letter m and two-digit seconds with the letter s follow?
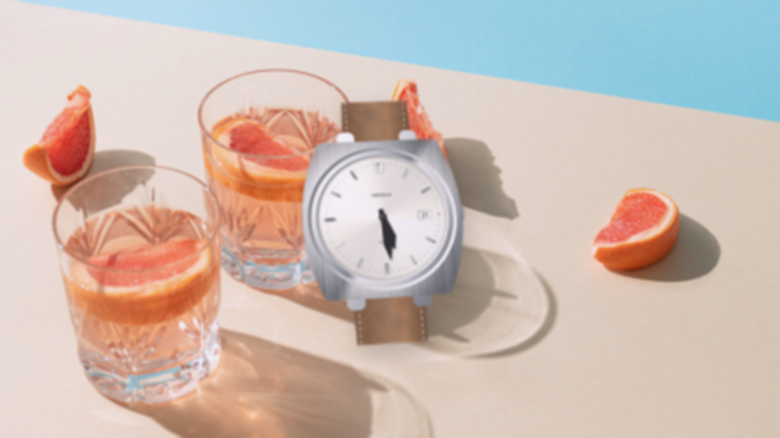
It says 5h29
